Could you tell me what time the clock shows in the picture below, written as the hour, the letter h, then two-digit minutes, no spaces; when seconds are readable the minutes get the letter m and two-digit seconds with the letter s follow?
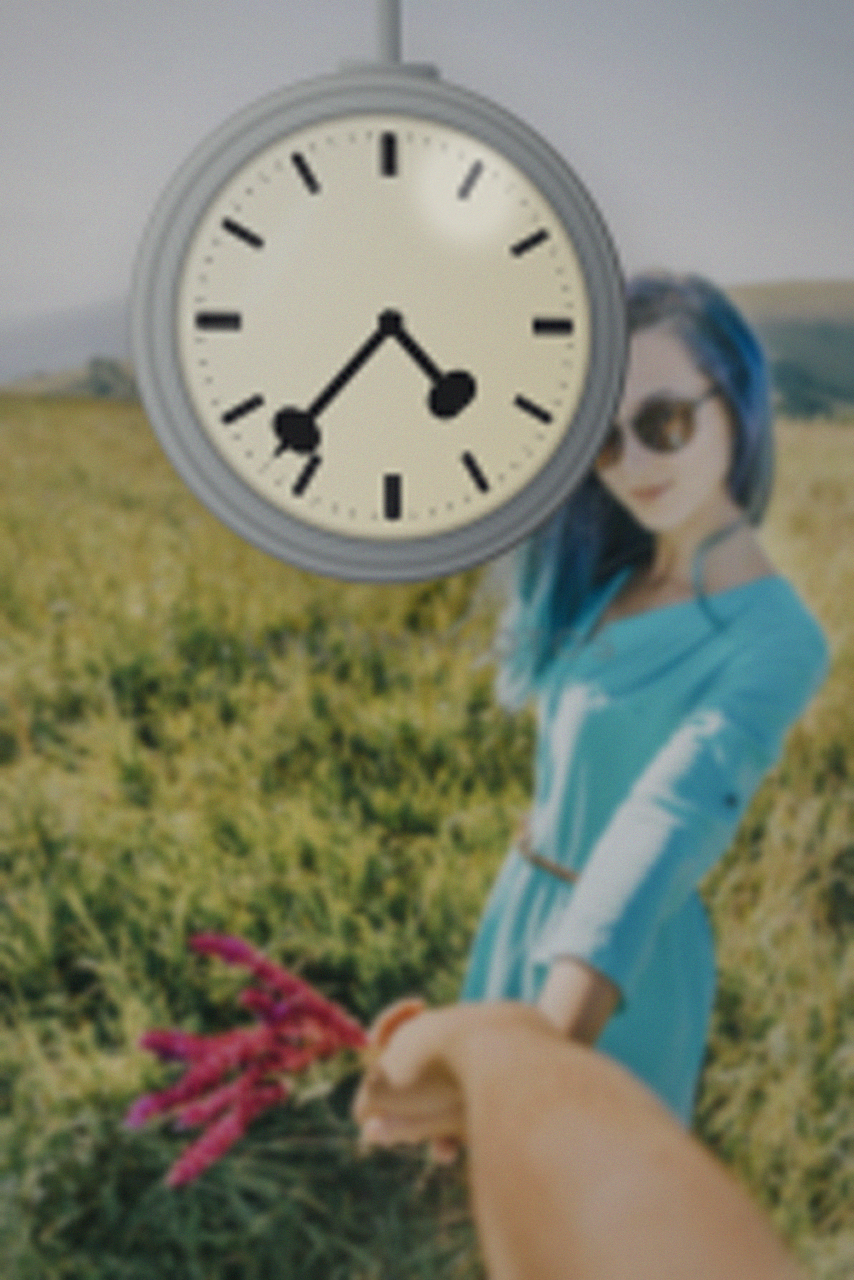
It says 4h37
